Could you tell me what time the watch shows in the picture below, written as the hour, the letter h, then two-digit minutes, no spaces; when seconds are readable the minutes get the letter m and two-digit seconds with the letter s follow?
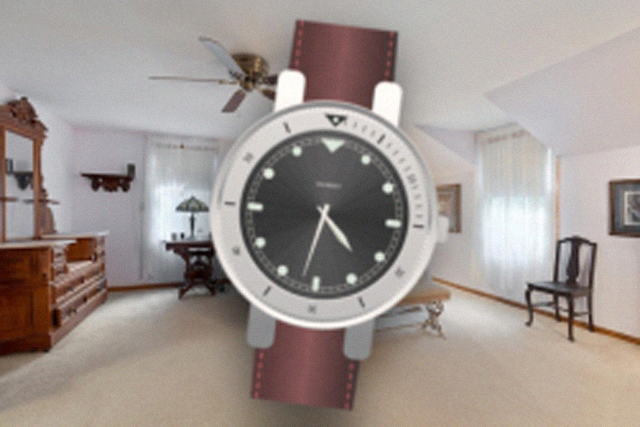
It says 4h32
